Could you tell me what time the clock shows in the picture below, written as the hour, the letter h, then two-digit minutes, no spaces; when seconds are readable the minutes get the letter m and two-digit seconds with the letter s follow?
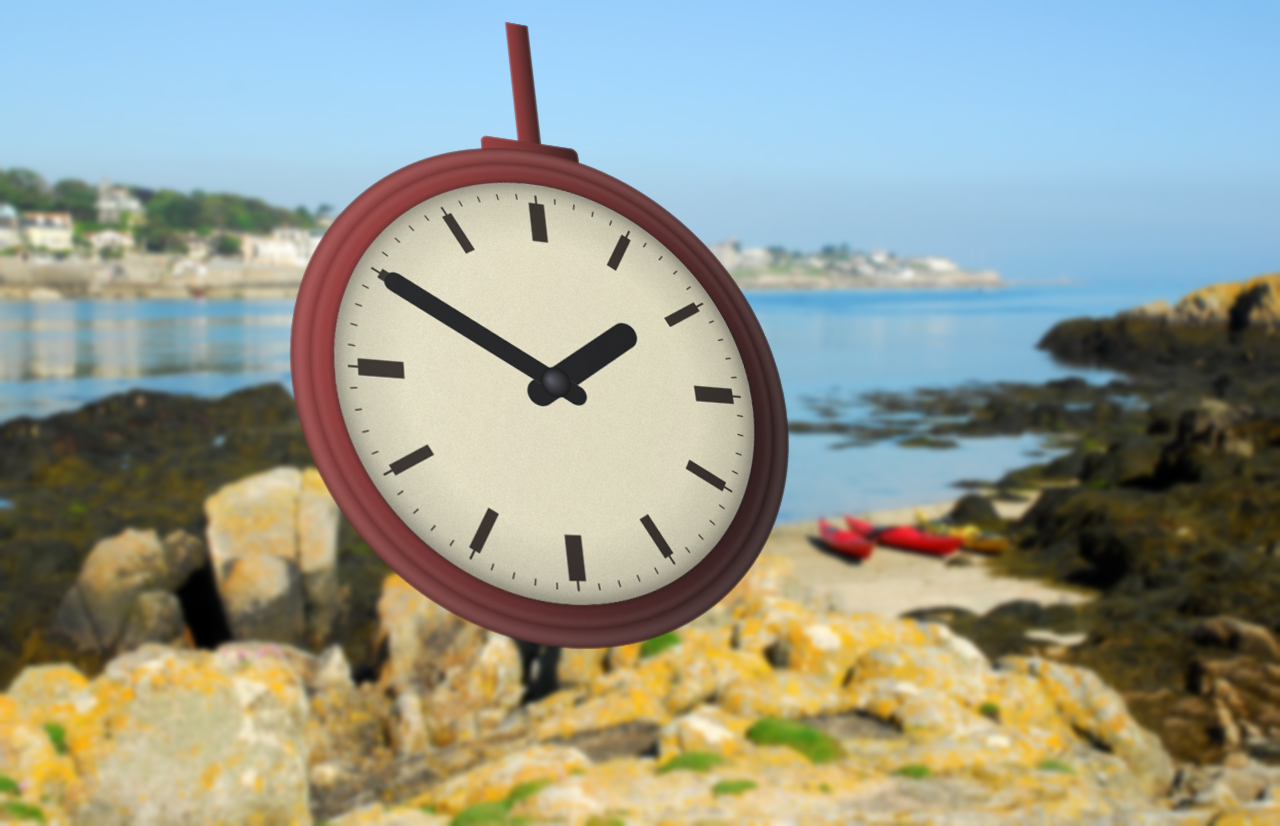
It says 1h50
